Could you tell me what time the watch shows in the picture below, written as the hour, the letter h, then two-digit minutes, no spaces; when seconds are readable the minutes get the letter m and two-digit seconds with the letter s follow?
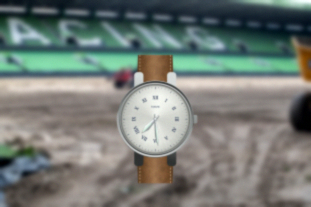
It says 7h29
